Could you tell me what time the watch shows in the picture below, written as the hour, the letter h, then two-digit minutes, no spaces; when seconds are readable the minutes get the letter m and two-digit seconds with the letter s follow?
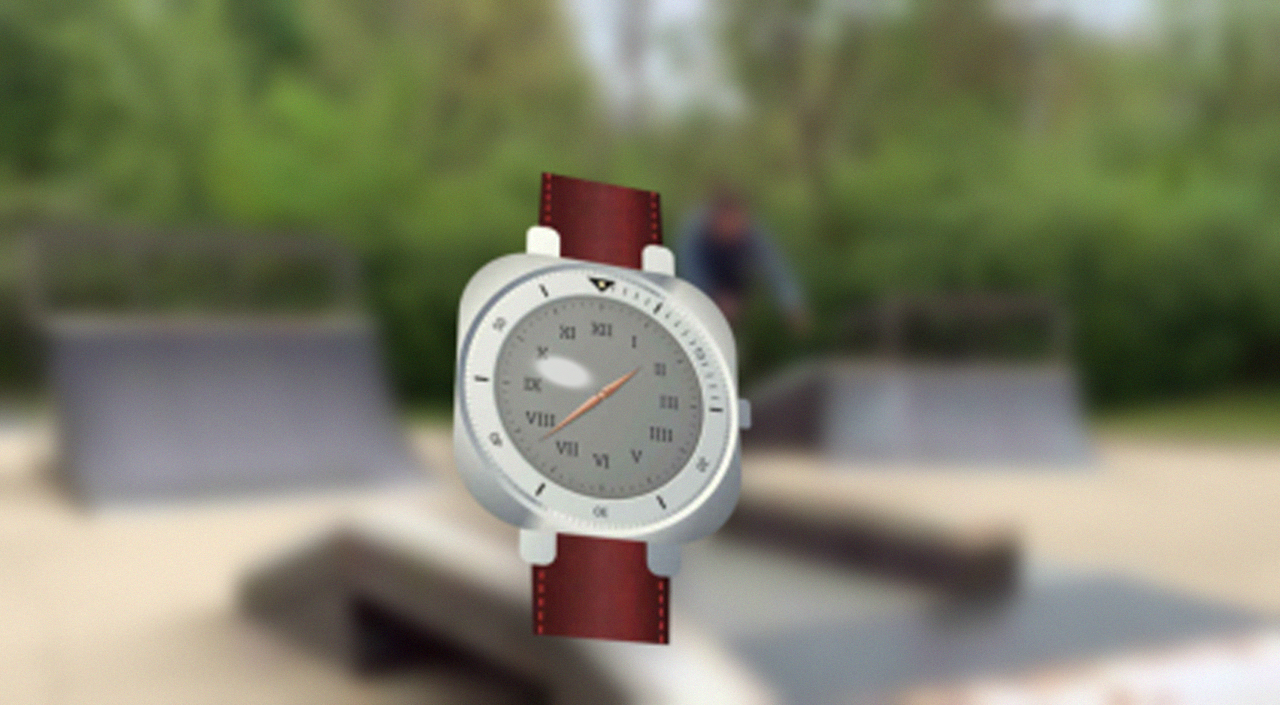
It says 1h38
